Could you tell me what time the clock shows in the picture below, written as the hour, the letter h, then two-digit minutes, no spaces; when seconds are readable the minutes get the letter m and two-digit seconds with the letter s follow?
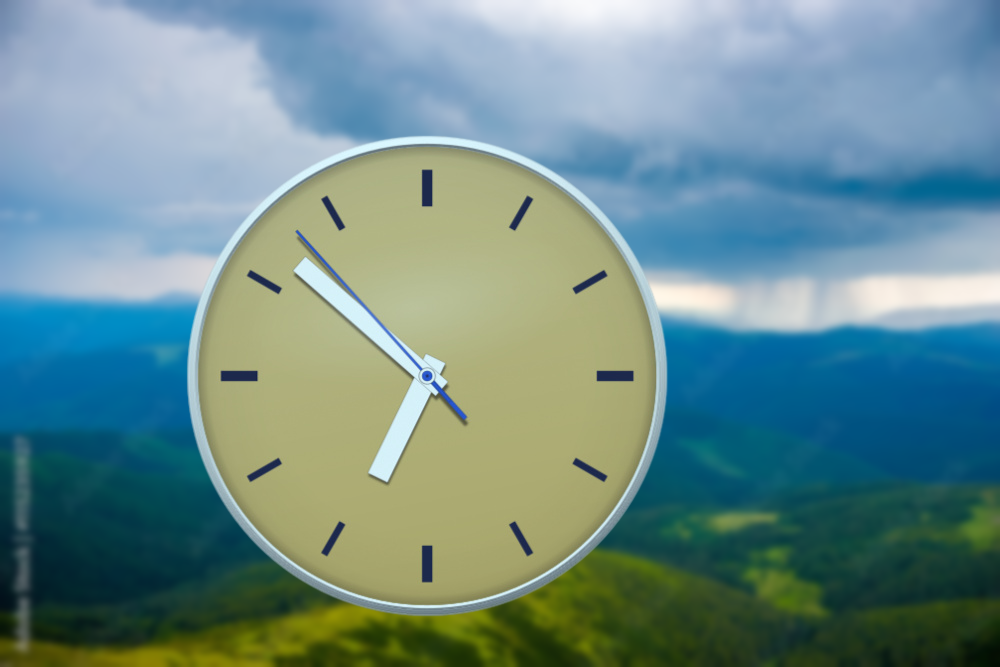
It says 6h51m53s
